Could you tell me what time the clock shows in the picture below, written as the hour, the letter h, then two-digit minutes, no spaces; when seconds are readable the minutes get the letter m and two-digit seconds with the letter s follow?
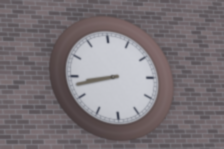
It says 8h43
